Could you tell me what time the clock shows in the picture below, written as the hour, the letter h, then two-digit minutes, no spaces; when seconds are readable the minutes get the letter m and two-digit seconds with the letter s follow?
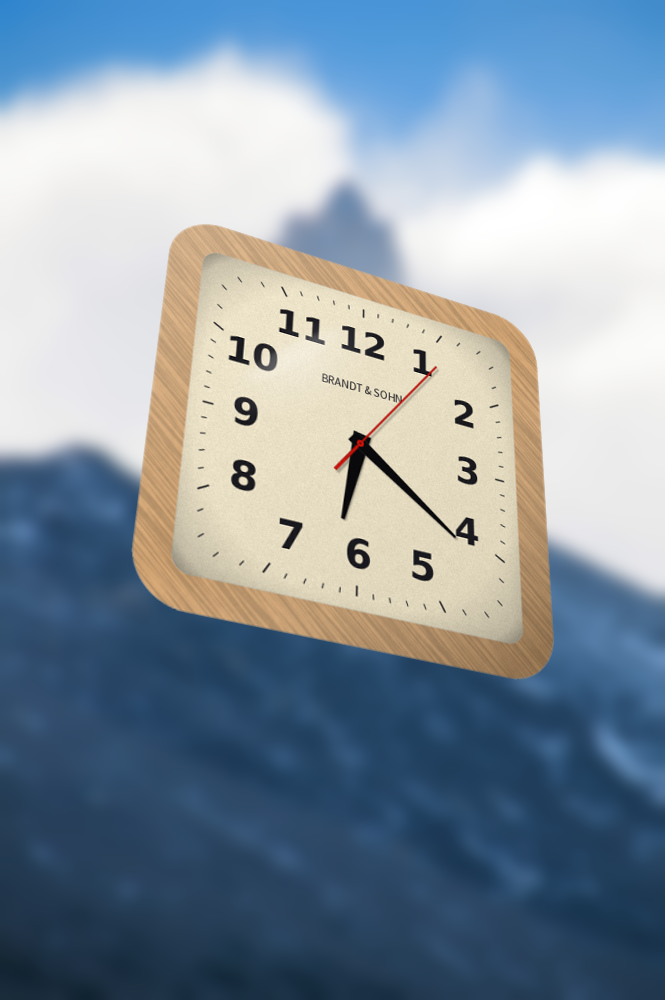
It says 6h21m06s
